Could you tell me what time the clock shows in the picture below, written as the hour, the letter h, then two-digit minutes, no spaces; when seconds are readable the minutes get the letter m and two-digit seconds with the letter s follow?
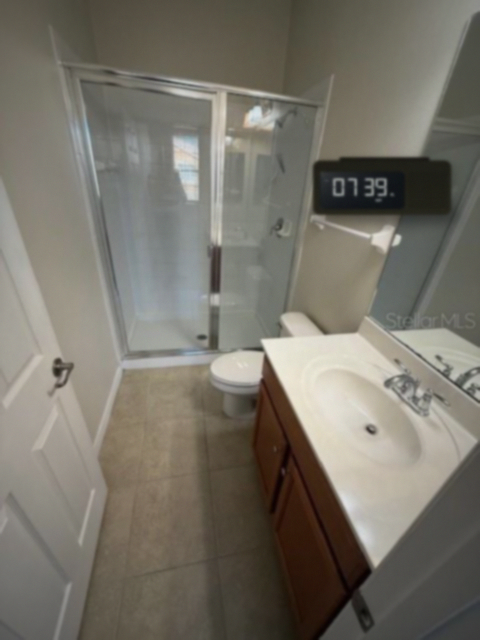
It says 7h39
